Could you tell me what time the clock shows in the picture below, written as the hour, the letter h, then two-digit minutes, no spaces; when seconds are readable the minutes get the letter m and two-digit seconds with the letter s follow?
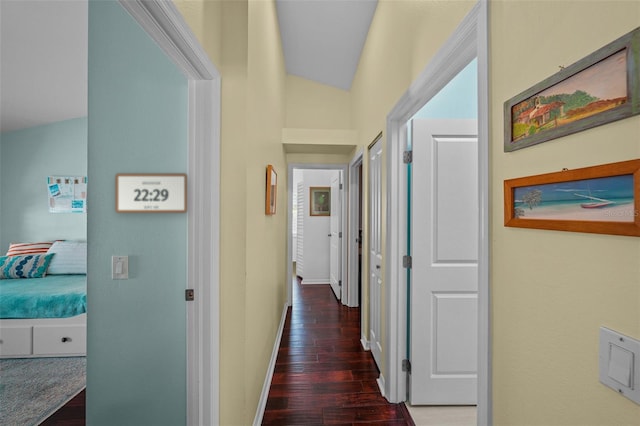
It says 22h29
